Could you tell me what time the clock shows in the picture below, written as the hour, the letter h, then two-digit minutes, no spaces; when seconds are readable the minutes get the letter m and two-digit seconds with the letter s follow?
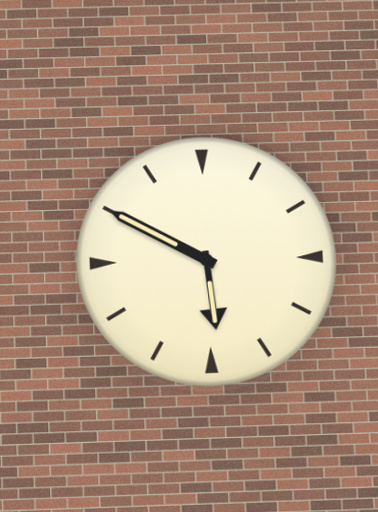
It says 5h50
